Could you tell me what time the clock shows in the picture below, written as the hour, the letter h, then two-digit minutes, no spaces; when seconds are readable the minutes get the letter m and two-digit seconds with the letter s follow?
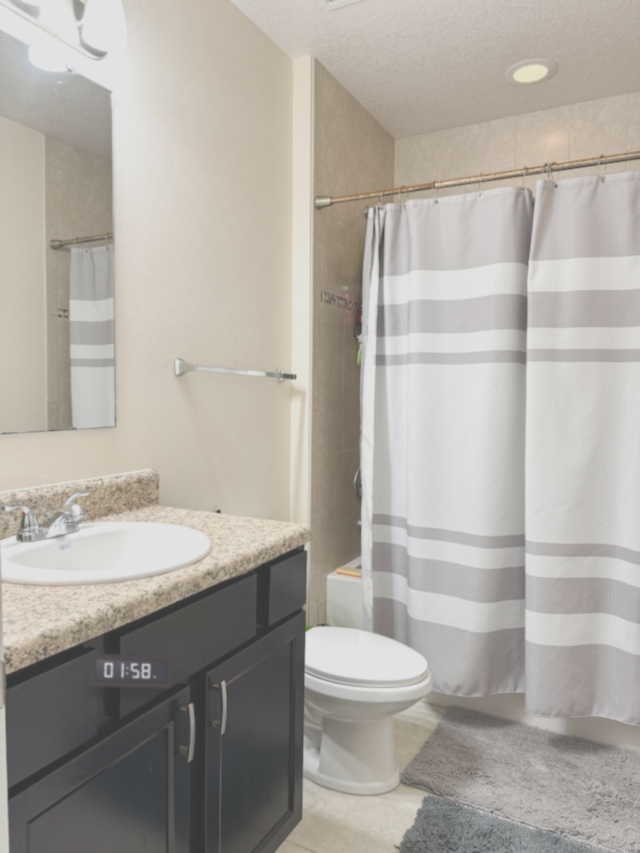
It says 1h58
